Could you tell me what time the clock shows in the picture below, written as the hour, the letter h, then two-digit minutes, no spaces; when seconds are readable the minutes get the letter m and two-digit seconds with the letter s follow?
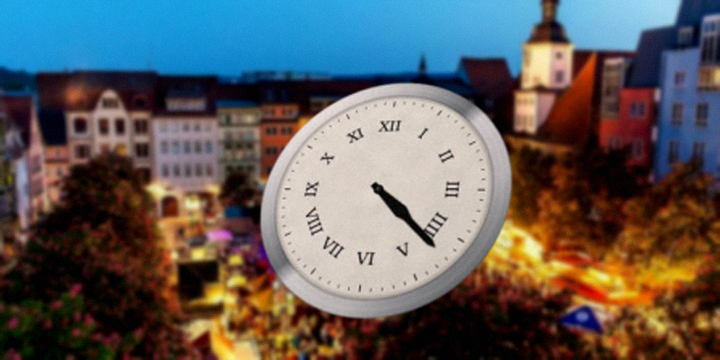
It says 4h22
